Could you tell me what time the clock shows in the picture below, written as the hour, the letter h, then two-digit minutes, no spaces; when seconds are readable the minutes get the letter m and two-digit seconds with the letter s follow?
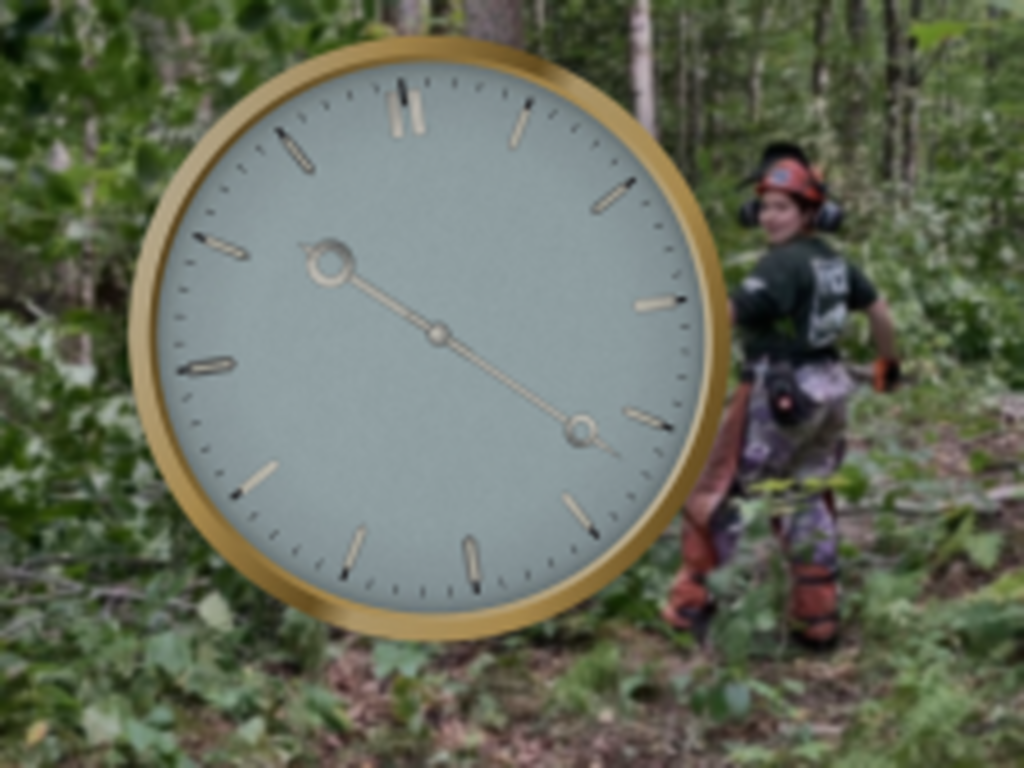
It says 10h22
